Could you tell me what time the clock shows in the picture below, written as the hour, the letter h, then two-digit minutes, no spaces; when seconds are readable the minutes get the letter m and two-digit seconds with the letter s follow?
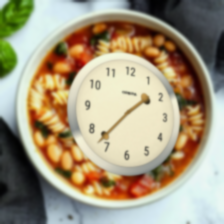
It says 1h37
